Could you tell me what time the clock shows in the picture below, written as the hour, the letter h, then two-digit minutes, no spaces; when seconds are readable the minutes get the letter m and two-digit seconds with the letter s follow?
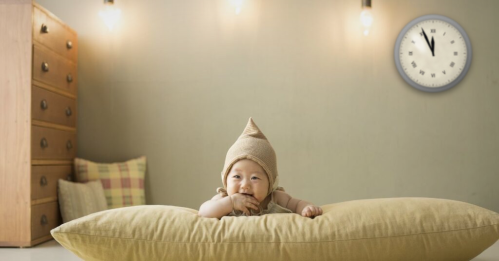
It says 11h56
